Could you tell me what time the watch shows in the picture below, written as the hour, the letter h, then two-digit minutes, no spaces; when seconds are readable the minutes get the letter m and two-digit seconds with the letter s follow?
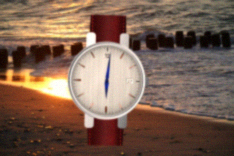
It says 6h01
